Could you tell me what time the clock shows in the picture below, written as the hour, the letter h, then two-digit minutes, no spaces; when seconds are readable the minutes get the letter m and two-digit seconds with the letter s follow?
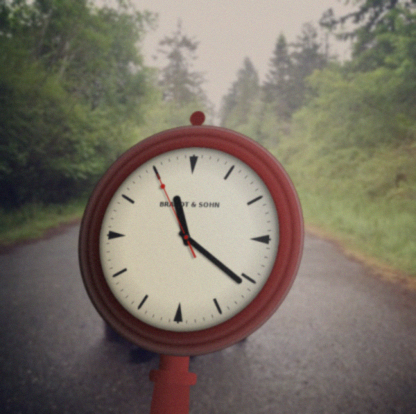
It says 11h20m55s
